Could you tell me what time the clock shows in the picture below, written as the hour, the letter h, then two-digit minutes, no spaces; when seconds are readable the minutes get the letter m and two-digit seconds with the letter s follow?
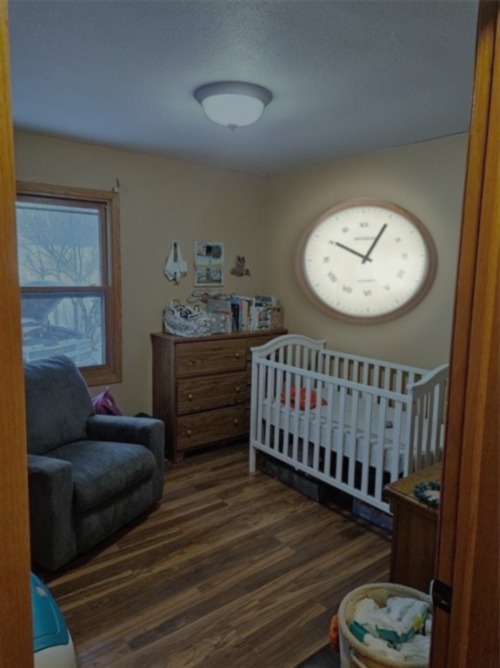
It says 10h05
